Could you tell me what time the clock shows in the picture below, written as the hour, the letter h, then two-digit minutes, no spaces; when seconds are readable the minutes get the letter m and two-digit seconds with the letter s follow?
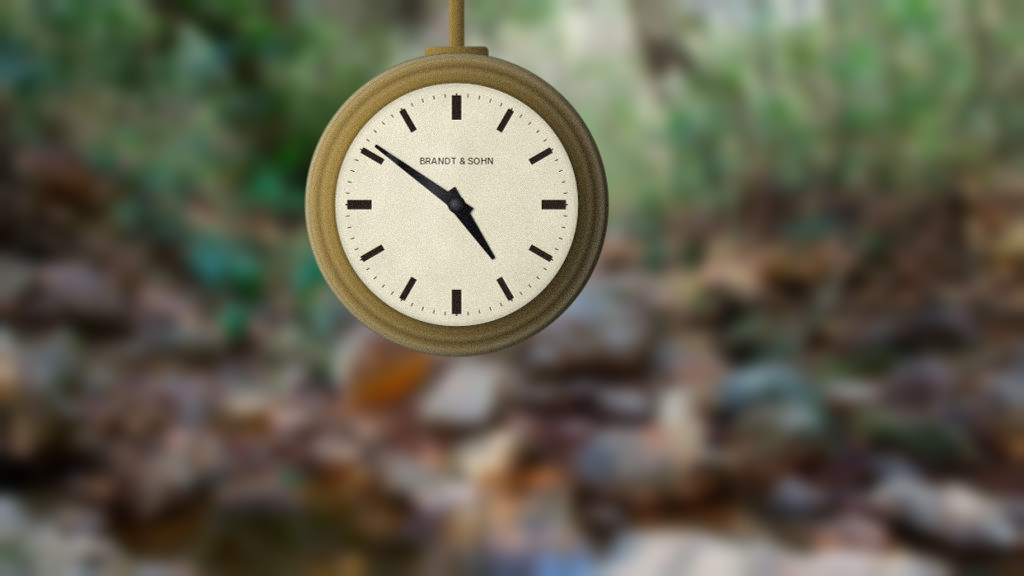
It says 4h51
